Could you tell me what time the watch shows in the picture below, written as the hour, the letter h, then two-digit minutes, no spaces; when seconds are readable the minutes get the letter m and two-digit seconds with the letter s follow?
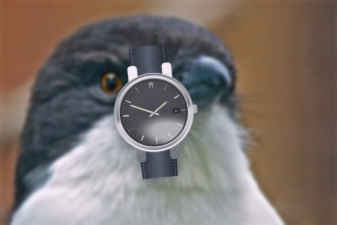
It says 1h49
